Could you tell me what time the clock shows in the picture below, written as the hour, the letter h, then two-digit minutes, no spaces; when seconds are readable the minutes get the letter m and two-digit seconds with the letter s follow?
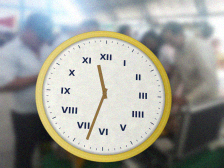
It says 11h33
